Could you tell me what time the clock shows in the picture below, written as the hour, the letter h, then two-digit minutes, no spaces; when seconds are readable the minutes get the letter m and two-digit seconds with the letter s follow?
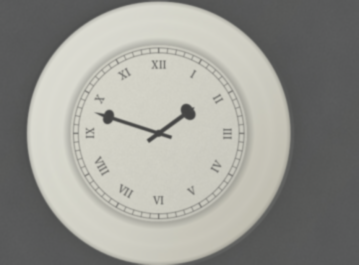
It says 1h48
